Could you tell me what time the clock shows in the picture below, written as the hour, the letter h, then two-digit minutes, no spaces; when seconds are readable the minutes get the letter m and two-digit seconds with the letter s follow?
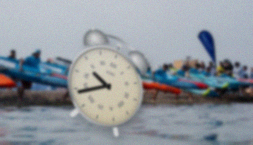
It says 9h39
